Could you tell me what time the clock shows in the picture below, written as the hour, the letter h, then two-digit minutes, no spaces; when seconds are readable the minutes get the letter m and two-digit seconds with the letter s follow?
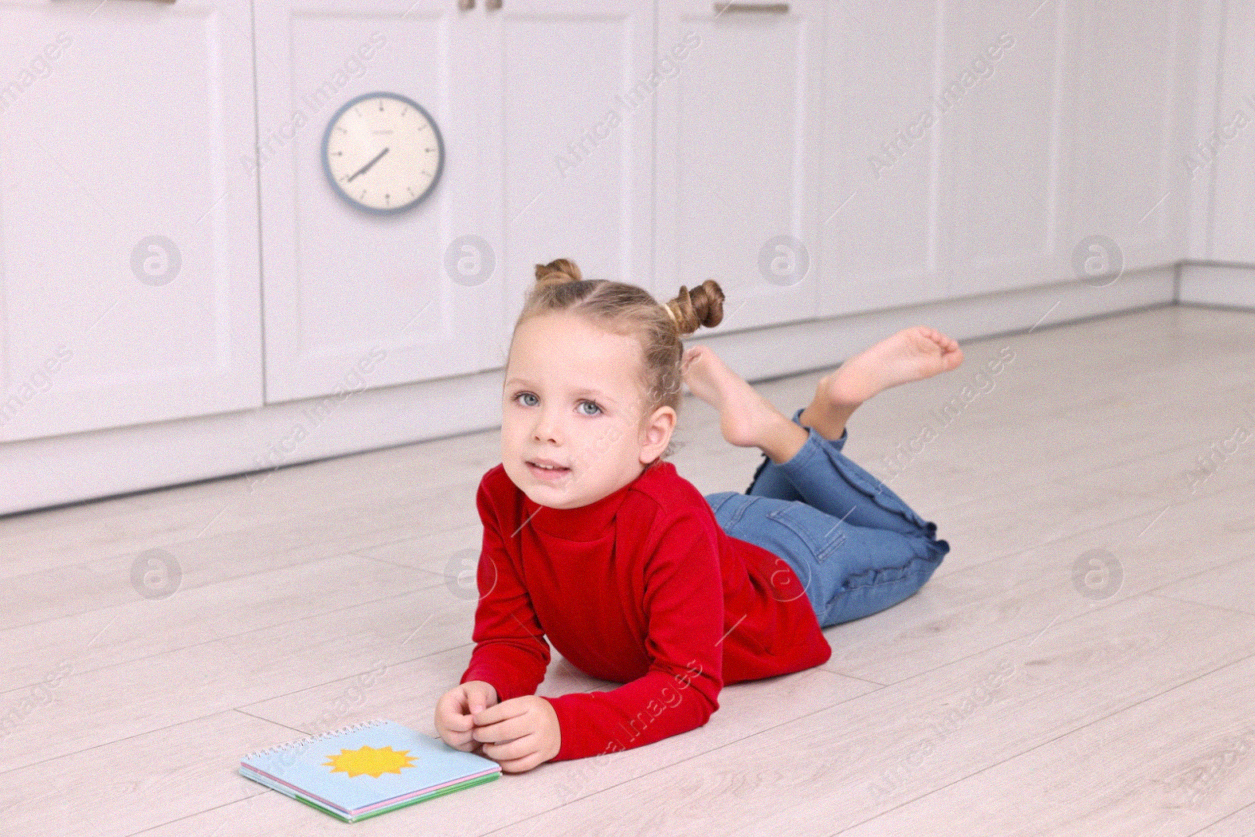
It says 7h39
